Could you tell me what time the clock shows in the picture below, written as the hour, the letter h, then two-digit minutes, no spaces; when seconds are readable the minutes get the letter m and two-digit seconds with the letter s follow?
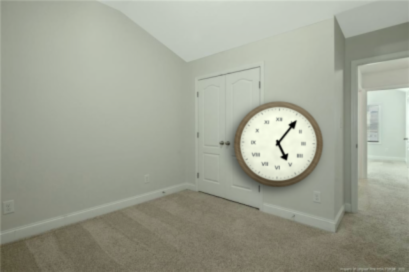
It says 5h06
